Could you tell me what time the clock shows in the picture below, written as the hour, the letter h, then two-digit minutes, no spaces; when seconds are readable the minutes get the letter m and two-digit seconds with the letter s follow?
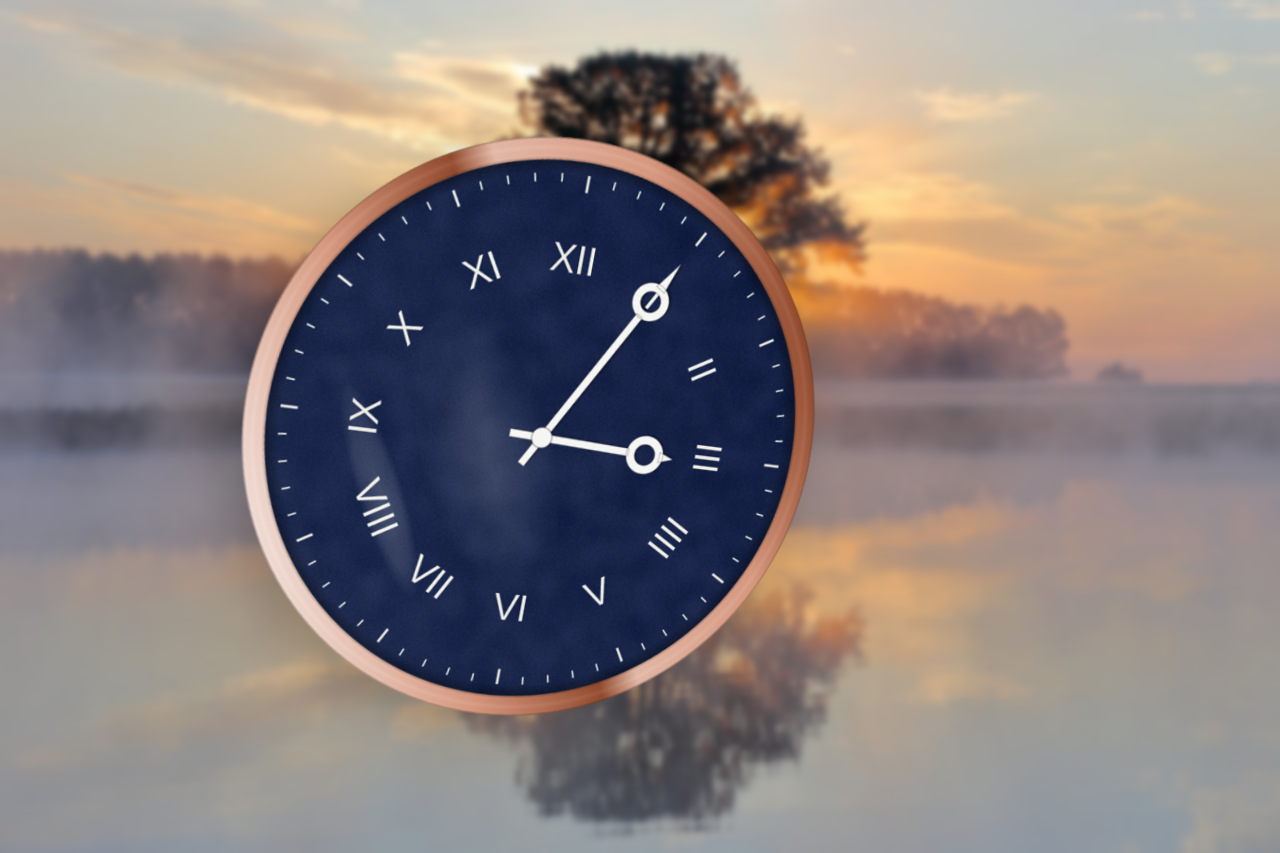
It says 3h05
